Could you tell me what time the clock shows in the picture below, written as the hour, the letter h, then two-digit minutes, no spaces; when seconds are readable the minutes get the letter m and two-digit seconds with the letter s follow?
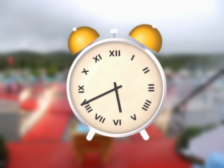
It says 5h41
